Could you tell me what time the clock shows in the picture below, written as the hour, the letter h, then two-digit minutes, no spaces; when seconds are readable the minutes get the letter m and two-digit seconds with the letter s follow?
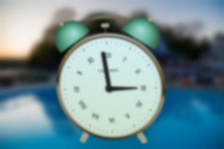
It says 2h59
